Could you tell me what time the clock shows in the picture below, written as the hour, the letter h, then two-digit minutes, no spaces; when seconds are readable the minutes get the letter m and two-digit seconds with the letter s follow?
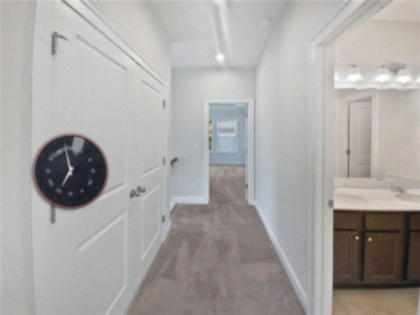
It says 6h58
